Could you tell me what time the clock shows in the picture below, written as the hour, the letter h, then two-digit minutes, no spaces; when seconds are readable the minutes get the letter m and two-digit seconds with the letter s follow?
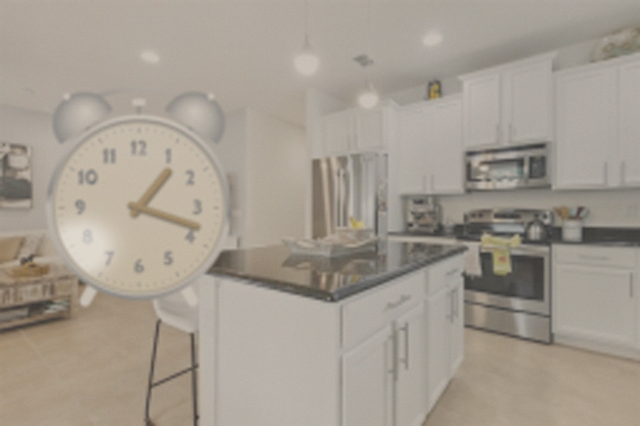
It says 1h18
